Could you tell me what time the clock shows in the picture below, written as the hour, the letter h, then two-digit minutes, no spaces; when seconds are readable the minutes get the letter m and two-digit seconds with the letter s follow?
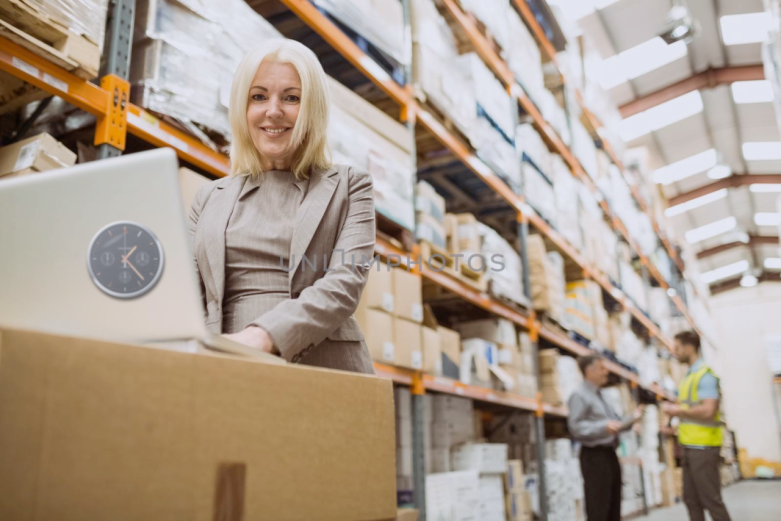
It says 1h23
